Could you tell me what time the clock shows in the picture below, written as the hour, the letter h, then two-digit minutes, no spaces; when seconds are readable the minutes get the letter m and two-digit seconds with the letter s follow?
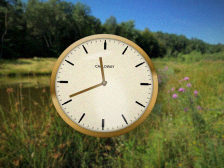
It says 11h41
